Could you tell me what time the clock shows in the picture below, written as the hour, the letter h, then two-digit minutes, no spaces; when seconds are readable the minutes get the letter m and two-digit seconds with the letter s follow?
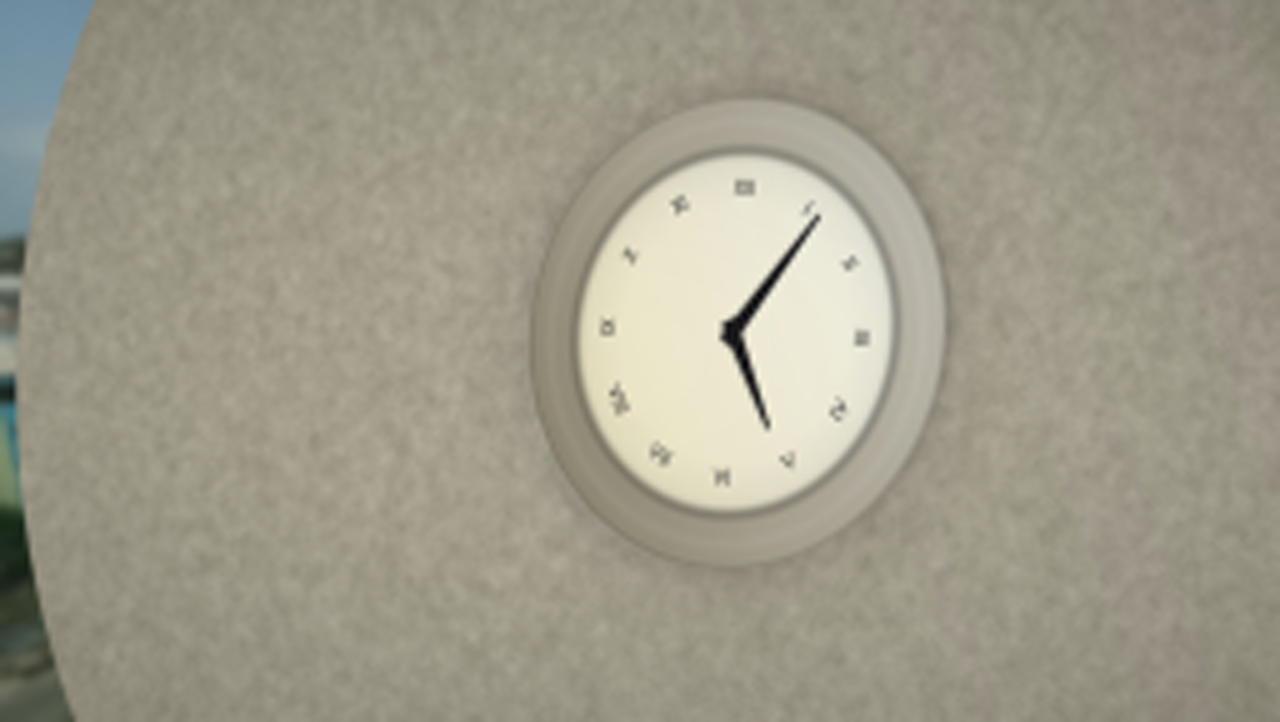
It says 5h06
